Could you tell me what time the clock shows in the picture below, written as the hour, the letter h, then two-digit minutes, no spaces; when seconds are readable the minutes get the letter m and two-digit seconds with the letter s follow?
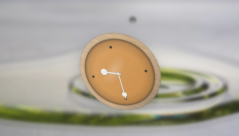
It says 9h30
